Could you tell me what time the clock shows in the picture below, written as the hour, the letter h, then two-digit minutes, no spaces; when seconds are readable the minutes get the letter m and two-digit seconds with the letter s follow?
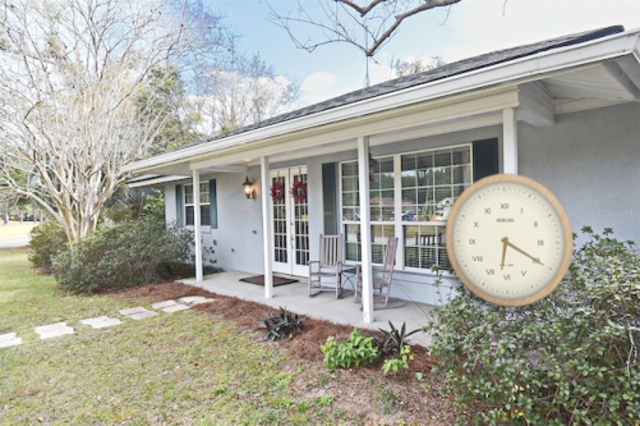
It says 6h20
